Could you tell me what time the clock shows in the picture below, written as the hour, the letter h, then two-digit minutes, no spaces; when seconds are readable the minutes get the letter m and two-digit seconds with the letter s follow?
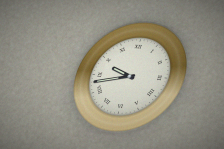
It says 9h43
